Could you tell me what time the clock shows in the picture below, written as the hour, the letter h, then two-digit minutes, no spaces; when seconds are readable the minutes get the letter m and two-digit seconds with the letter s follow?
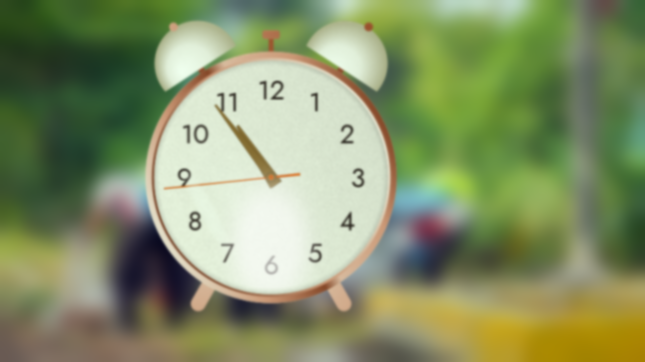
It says 10h53m44s
